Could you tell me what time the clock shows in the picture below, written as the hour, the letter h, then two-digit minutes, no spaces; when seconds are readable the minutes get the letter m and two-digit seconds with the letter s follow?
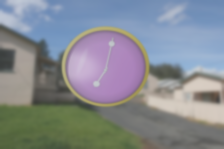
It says 7h02
